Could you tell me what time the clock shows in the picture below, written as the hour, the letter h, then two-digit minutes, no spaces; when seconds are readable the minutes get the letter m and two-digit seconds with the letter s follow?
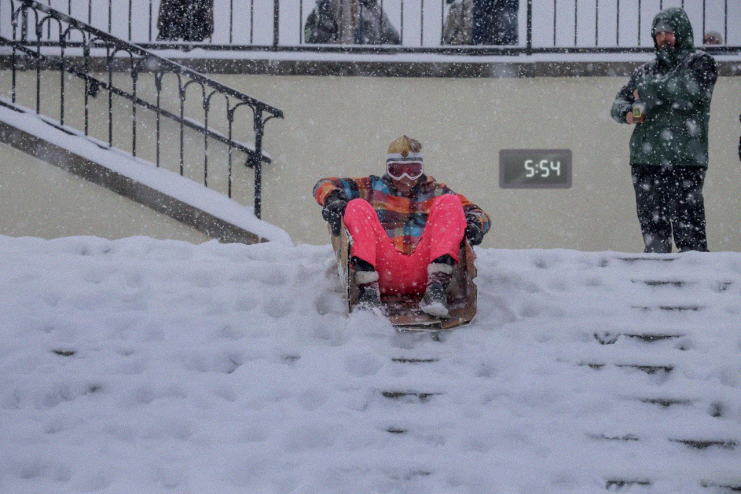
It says 5h54
